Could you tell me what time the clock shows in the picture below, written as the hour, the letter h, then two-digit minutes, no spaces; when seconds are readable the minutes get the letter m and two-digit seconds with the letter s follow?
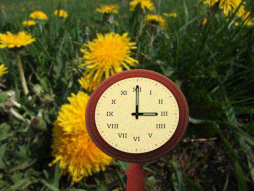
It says 3h00
